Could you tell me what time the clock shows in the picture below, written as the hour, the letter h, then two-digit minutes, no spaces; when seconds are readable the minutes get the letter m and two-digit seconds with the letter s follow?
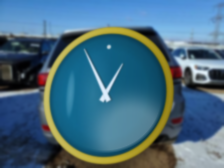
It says 12h55
